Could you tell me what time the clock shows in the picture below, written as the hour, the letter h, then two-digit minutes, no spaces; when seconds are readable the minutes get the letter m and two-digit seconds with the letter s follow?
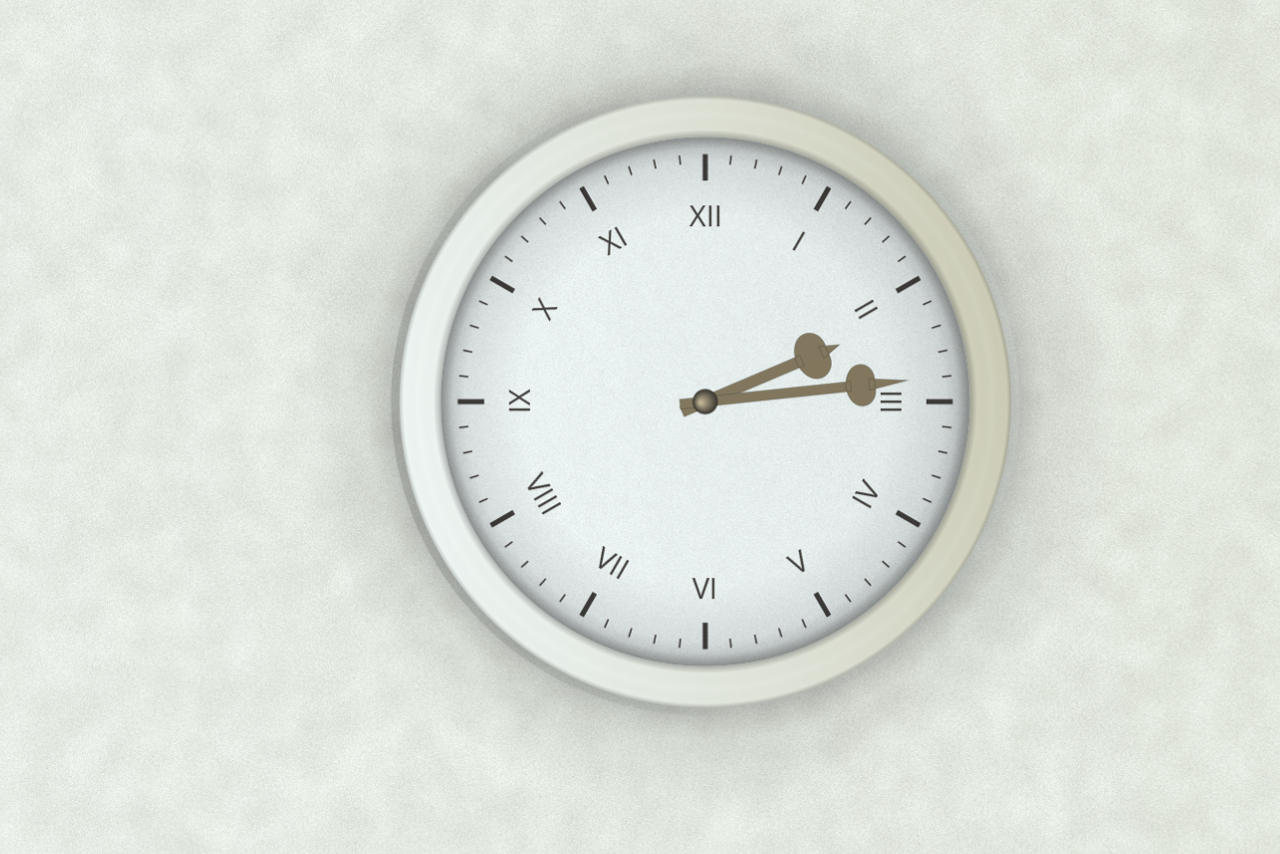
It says 2h14
